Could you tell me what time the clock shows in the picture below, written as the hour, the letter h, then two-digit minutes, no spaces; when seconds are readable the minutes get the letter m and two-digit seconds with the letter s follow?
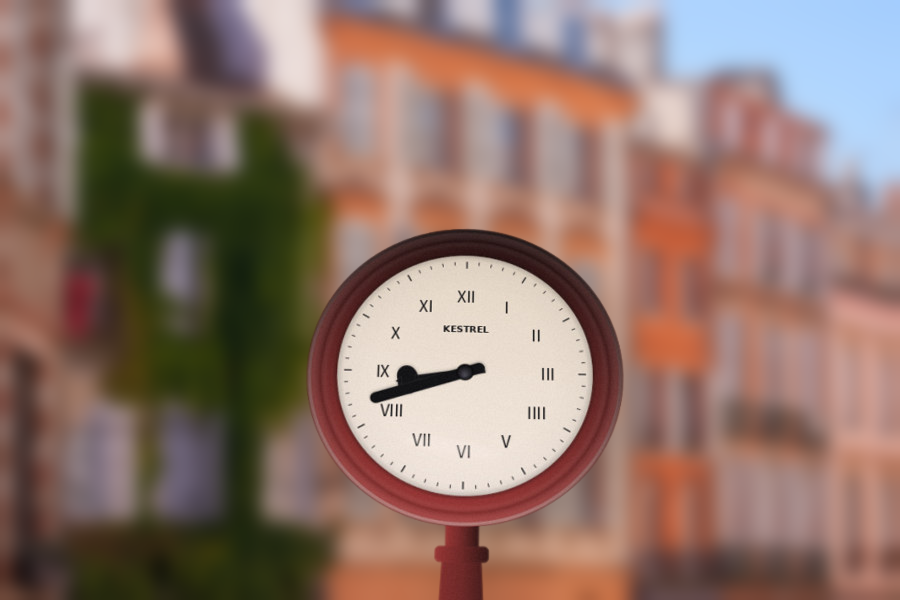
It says 8h42
